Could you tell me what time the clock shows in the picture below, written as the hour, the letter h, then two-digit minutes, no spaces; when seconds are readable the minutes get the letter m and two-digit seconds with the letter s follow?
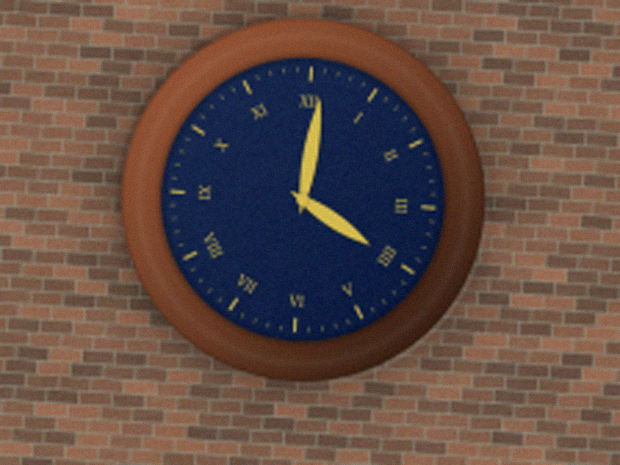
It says 4h01
